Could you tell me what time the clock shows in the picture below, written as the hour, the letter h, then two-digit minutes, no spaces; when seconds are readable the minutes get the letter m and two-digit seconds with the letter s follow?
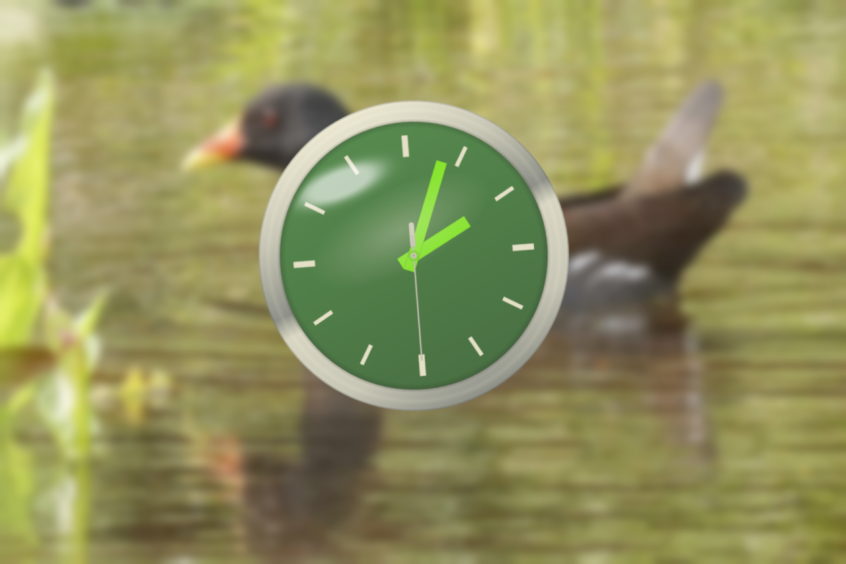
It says 2h03m30s
